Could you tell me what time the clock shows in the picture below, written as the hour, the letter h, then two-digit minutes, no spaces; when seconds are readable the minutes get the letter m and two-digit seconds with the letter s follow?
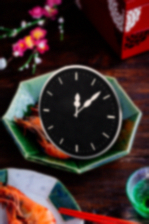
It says 12h08
